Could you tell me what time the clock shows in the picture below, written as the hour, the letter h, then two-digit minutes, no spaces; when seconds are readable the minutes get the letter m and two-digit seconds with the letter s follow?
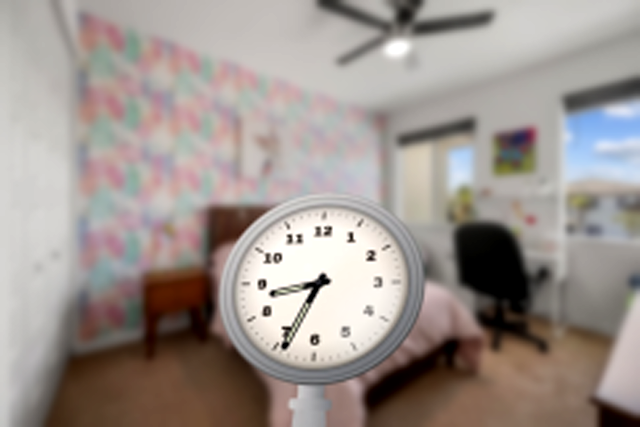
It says 8h34
